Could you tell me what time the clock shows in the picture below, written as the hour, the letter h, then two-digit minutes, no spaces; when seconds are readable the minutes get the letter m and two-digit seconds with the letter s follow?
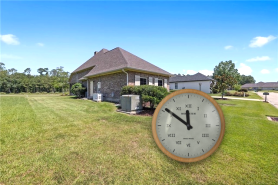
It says 11h51
